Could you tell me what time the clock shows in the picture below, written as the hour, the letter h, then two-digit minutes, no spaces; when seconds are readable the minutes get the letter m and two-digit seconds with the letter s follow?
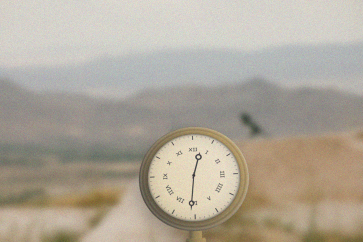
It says 12h31
